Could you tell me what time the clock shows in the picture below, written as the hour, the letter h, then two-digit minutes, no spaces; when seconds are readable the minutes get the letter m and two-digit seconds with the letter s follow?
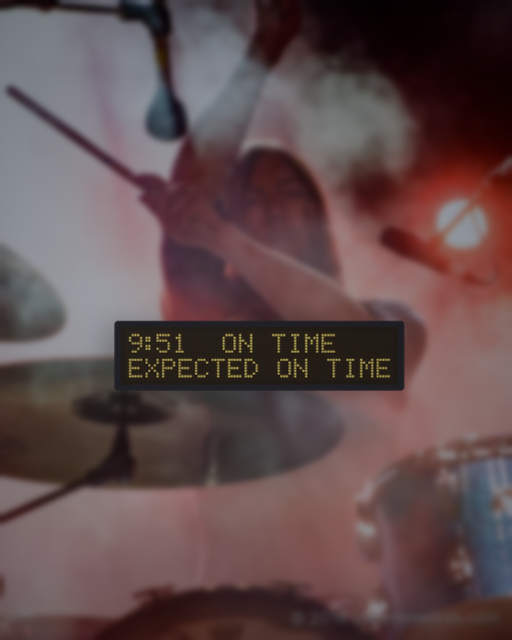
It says 9h51
